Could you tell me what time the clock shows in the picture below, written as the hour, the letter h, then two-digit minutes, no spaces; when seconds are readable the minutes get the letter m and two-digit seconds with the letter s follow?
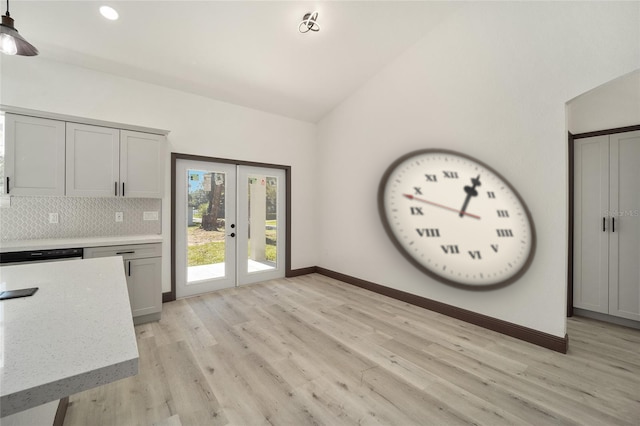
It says 1h05m48s
